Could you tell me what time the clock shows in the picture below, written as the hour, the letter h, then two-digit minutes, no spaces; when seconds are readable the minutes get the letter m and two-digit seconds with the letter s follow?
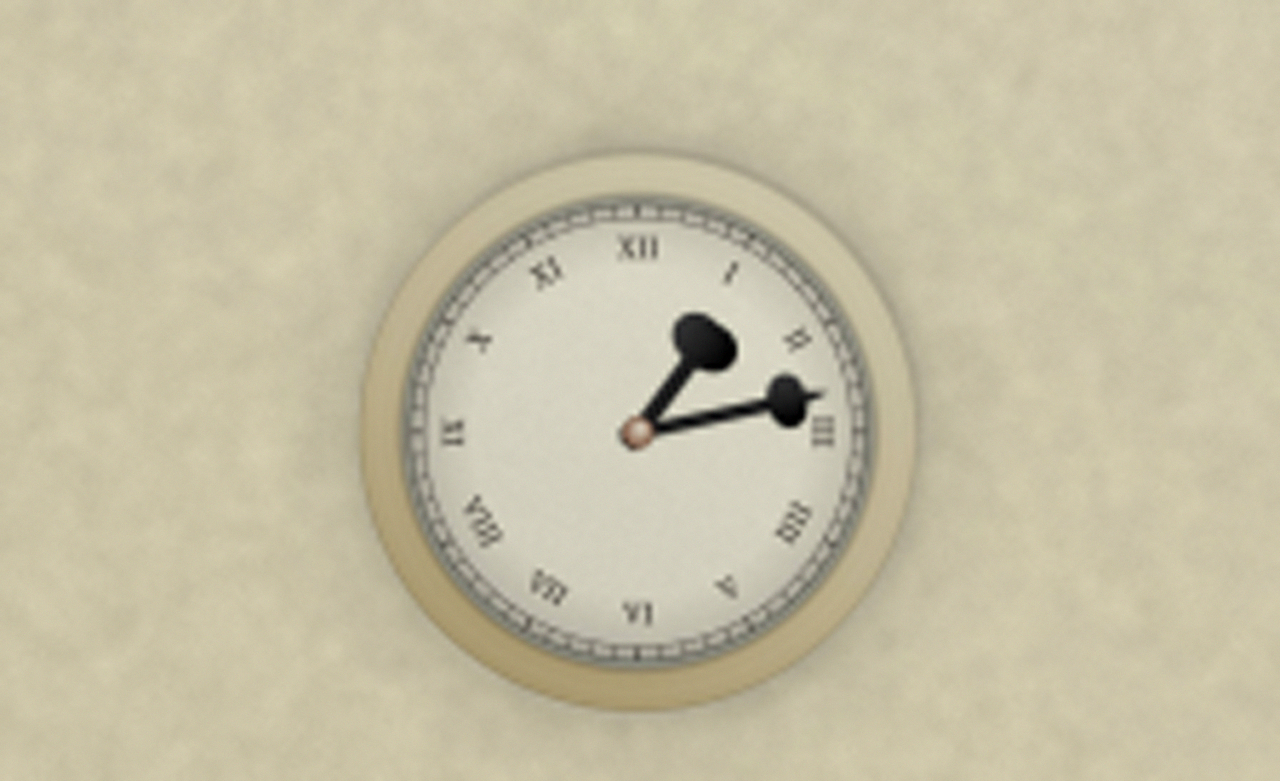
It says 1h13
